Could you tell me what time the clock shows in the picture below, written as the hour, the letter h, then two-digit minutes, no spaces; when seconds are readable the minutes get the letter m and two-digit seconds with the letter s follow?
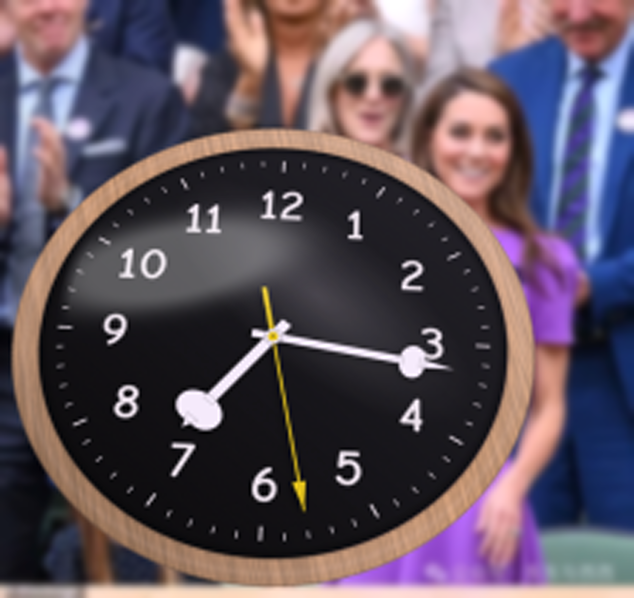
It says 7h16m28s
